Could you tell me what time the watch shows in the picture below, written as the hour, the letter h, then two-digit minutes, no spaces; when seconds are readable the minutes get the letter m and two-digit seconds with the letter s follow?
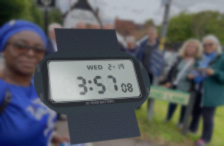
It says 3h57m08s
